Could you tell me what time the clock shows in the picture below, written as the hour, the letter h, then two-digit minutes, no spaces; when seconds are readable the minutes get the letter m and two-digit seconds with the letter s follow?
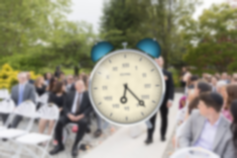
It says 6h23
